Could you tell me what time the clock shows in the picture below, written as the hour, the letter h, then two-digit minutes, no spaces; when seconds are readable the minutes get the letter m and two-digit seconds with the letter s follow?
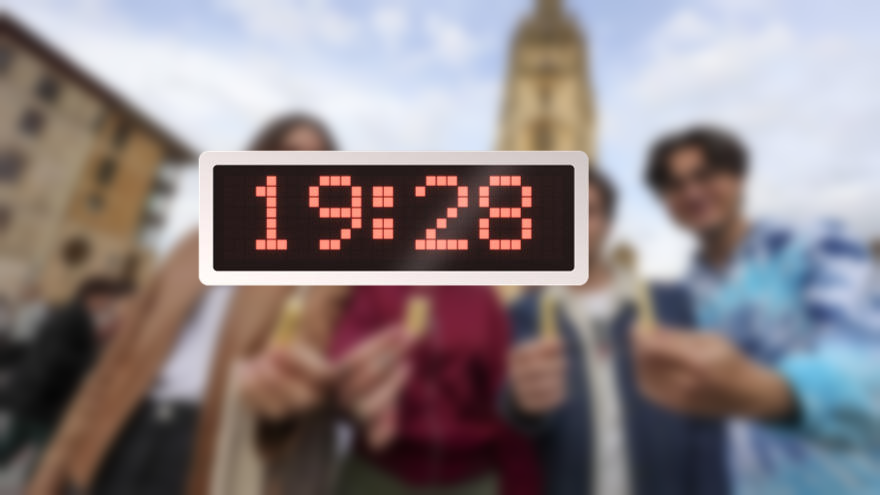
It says 19h28
